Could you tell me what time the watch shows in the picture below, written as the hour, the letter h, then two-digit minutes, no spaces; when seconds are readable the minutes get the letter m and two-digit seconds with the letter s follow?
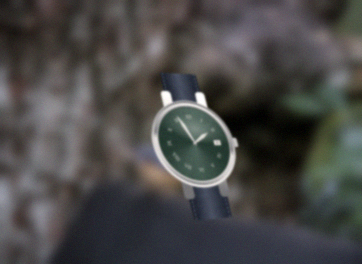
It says 1h56
